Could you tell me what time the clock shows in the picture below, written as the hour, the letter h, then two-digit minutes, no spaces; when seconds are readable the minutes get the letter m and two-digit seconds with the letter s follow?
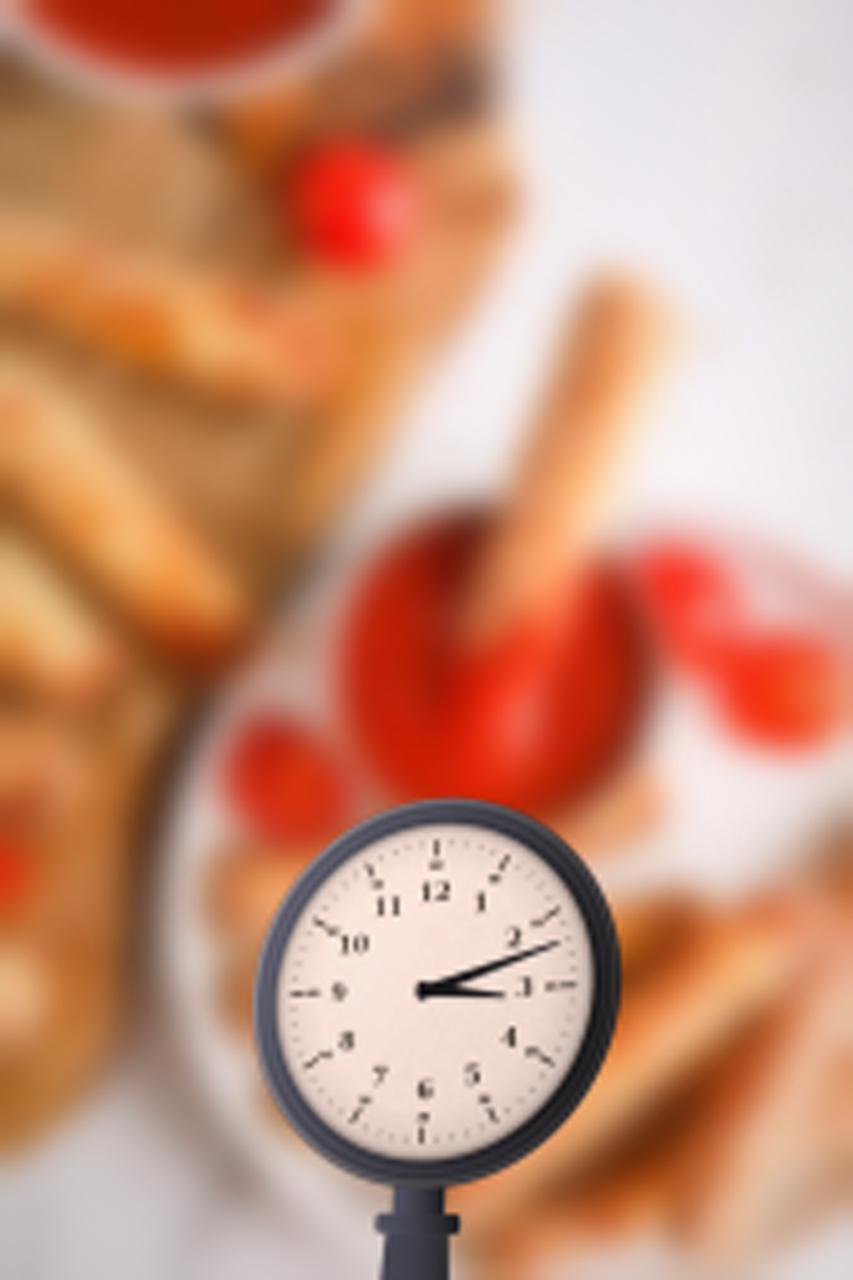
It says 3h12
